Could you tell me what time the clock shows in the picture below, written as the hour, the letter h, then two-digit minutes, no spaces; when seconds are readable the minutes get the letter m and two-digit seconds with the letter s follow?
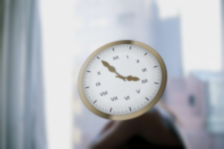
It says 3h55
